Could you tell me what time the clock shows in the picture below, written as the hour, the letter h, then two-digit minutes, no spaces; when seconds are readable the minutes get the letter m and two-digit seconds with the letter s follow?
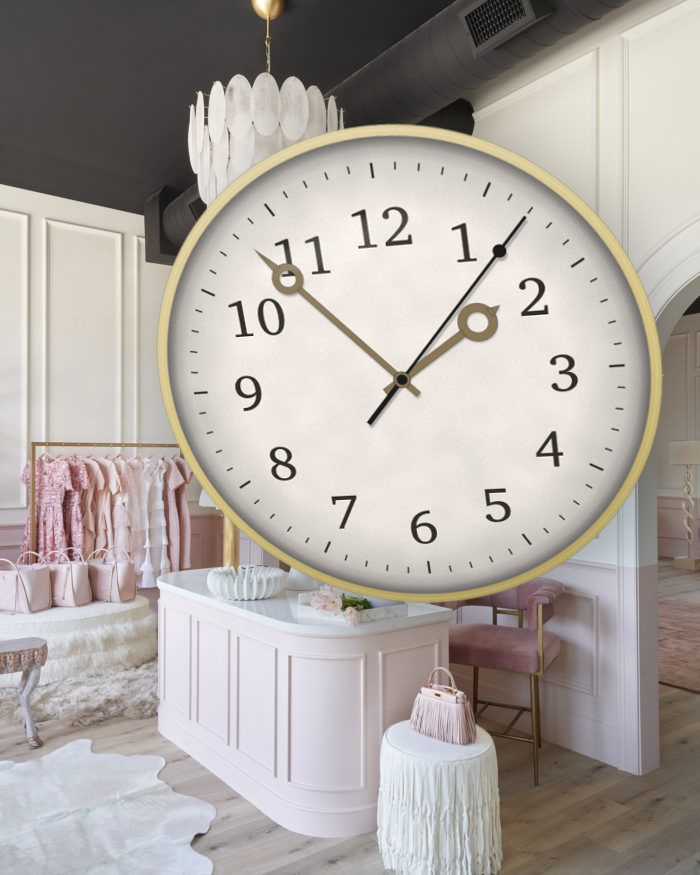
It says 1h53m07s
